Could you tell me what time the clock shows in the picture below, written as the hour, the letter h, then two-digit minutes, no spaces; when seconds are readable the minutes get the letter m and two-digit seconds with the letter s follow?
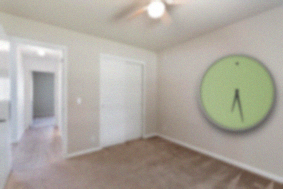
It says 6h28
